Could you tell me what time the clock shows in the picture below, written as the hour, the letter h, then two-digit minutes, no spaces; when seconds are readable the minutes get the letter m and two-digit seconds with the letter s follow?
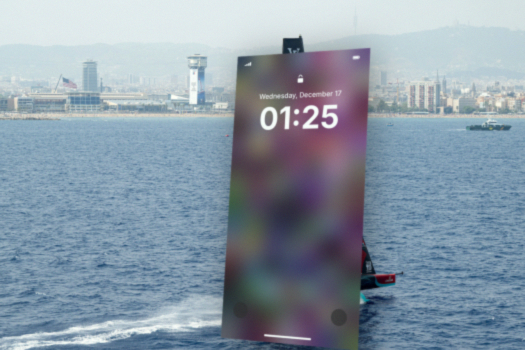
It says 1h25
